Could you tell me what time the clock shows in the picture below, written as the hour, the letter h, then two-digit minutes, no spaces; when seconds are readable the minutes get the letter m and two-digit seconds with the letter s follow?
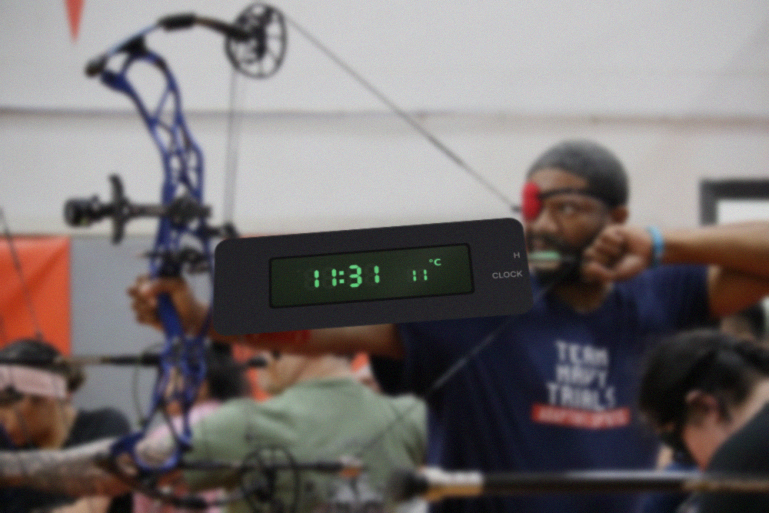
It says 11h31
